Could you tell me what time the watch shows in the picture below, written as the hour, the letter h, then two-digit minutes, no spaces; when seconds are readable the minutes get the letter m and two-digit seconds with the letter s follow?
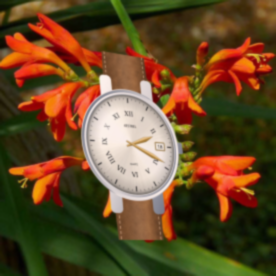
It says 2h19
